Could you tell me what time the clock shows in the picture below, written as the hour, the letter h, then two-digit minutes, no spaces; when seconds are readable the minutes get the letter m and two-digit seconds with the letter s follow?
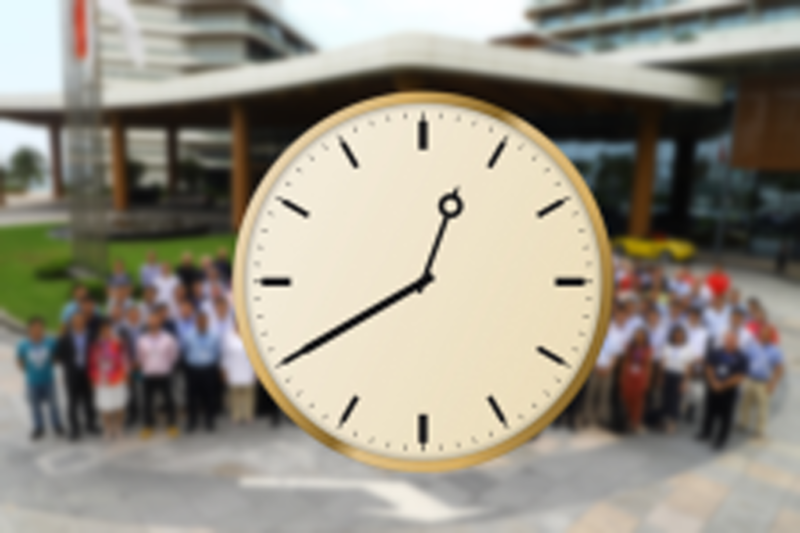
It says 12h40
